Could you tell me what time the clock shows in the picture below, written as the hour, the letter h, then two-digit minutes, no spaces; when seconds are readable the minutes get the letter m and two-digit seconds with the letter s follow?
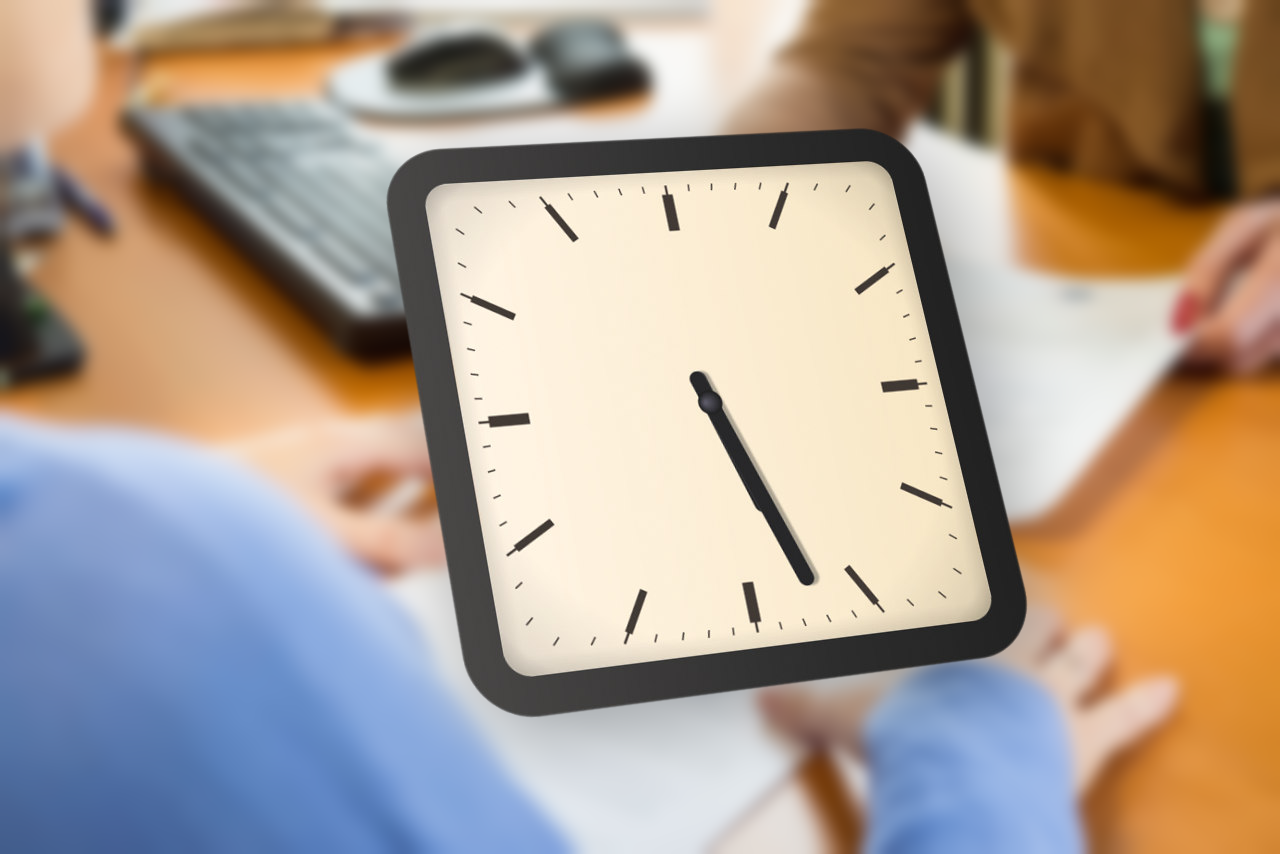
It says 5h27
